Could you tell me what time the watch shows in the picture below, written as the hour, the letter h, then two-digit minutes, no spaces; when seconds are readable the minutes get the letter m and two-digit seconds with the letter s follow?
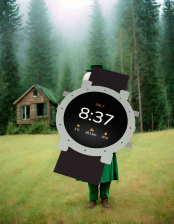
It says 8h37
